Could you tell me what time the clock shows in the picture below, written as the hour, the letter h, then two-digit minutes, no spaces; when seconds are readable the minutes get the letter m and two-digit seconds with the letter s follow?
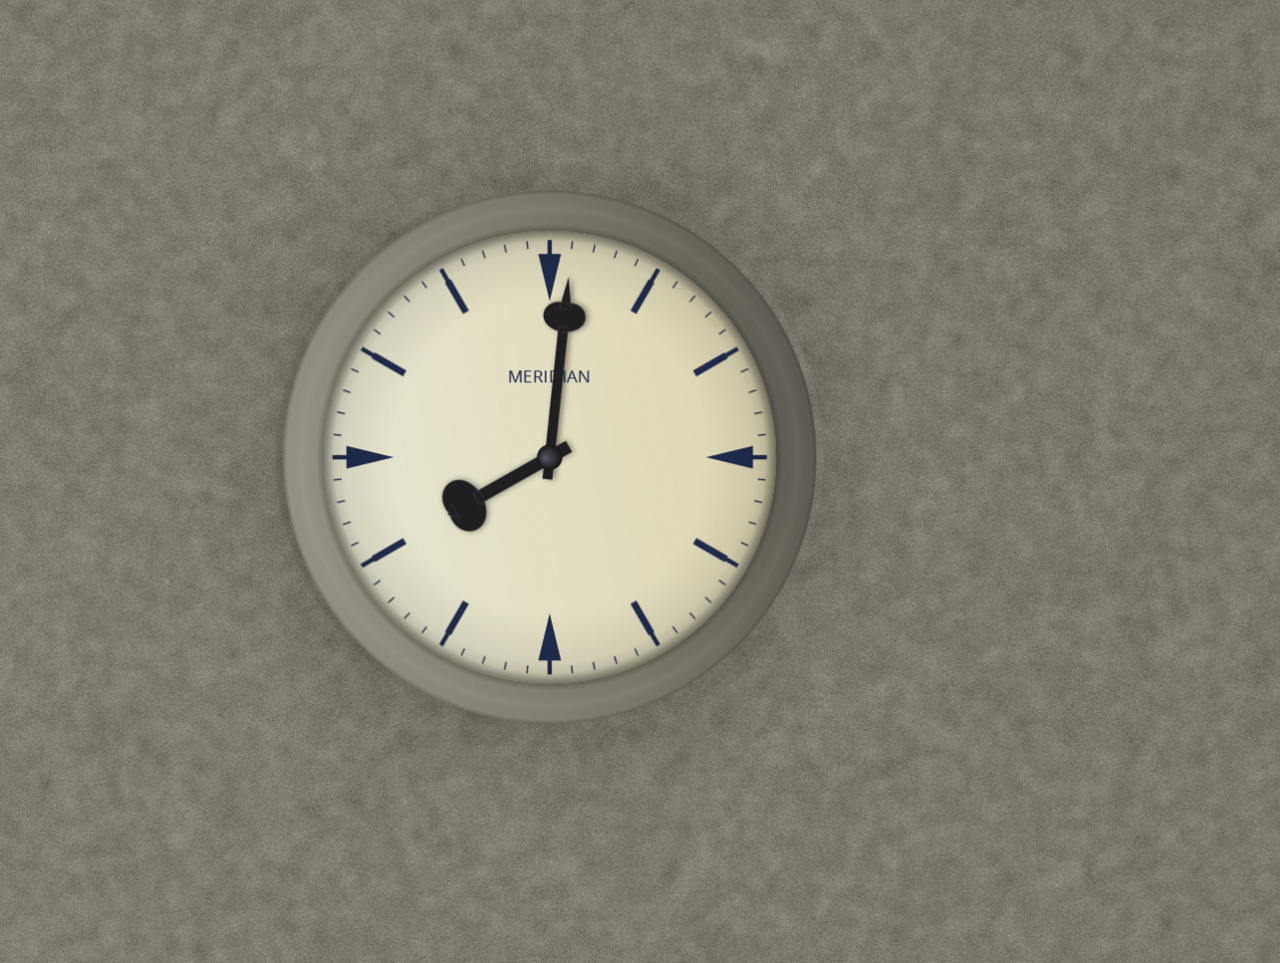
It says 8h01
